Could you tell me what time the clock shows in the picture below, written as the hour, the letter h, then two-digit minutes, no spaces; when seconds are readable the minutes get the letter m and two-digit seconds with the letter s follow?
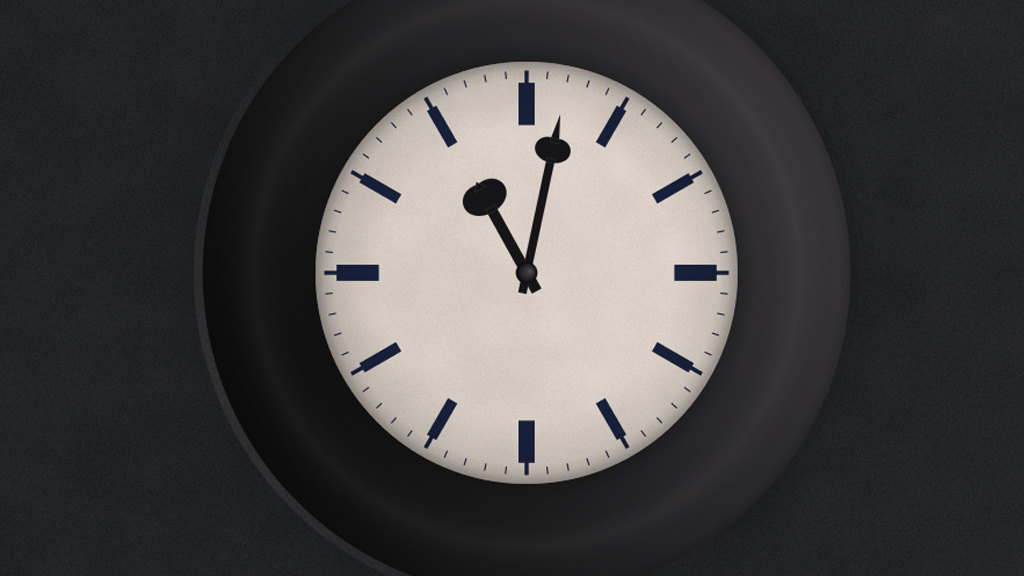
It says 11h02
